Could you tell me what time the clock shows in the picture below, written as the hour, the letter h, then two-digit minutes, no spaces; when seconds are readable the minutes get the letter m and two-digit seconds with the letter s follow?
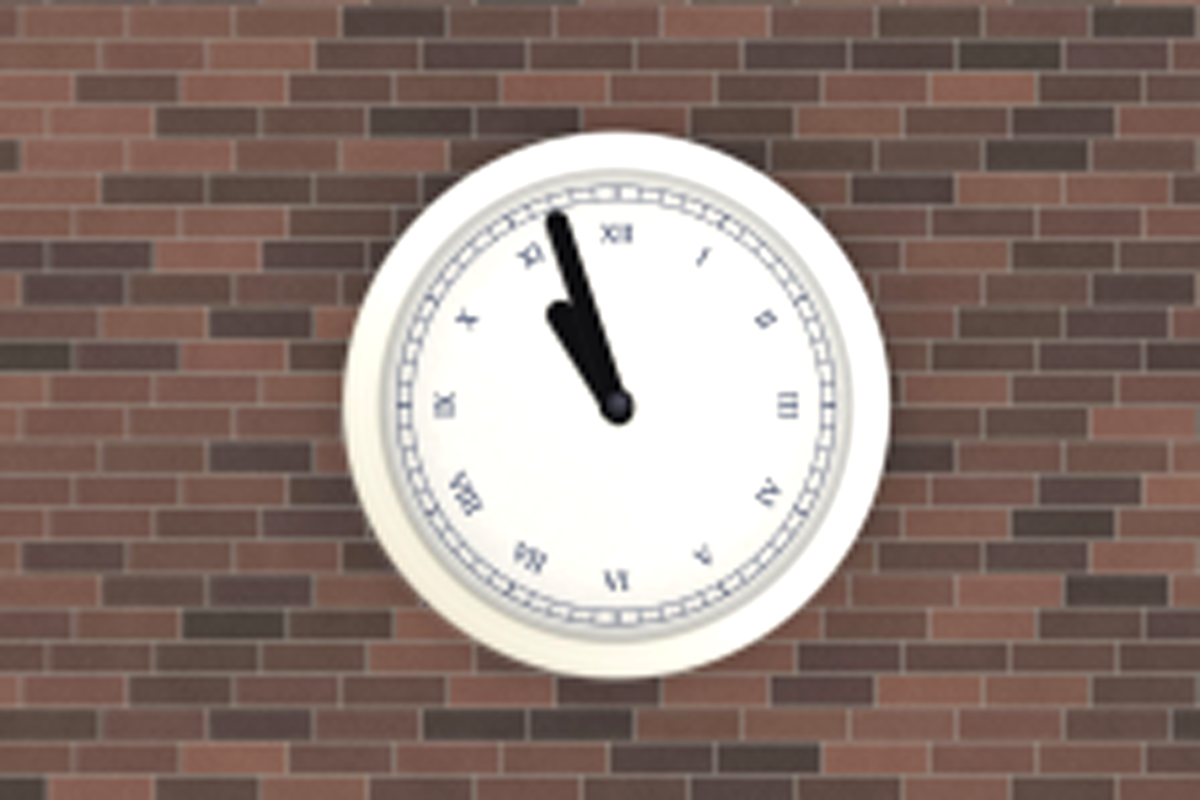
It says 10h57
